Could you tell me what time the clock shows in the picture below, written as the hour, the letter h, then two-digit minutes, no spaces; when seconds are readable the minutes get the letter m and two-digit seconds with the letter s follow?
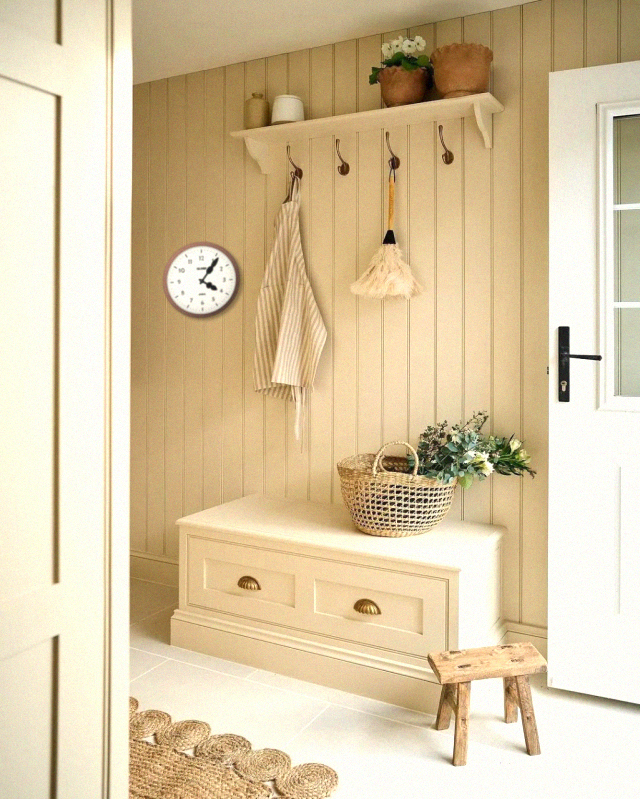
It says 4h06
